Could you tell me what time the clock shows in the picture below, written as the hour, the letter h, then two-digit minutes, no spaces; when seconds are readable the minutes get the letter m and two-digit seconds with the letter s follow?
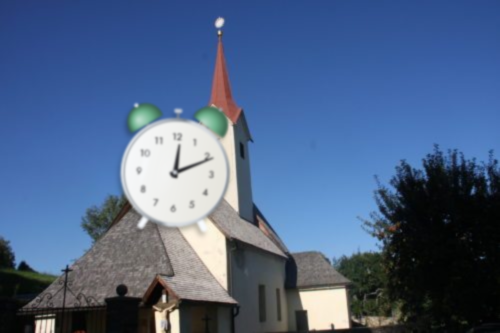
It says 12h11
